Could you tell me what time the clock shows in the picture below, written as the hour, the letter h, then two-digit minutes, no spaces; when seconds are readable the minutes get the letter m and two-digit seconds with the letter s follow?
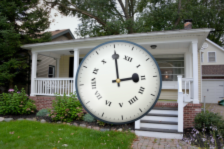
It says 1h55
